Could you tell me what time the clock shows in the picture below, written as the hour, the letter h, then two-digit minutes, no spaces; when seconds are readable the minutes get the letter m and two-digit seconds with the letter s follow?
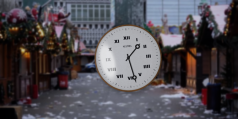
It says 1h28
